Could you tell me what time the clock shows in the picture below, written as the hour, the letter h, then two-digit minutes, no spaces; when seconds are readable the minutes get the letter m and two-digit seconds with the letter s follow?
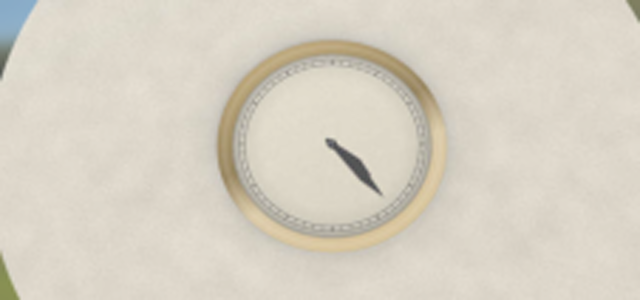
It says 4h23
